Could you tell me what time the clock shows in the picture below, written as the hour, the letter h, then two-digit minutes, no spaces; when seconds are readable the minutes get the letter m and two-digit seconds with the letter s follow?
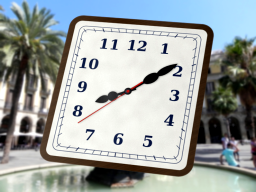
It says 8h08m38s
